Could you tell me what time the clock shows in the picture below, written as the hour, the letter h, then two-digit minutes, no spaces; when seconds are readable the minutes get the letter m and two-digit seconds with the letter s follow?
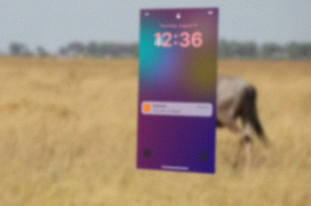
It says 12h36
